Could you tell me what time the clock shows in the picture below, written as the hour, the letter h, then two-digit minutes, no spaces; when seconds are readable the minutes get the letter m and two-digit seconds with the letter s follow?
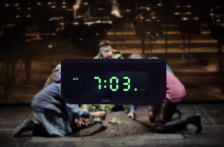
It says 7h03
